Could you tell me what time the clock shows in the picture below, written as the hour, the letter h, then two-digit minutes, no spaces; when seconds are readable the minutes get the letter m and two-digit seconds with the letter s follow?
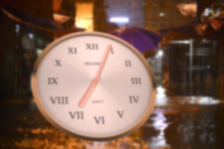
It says 7h04
